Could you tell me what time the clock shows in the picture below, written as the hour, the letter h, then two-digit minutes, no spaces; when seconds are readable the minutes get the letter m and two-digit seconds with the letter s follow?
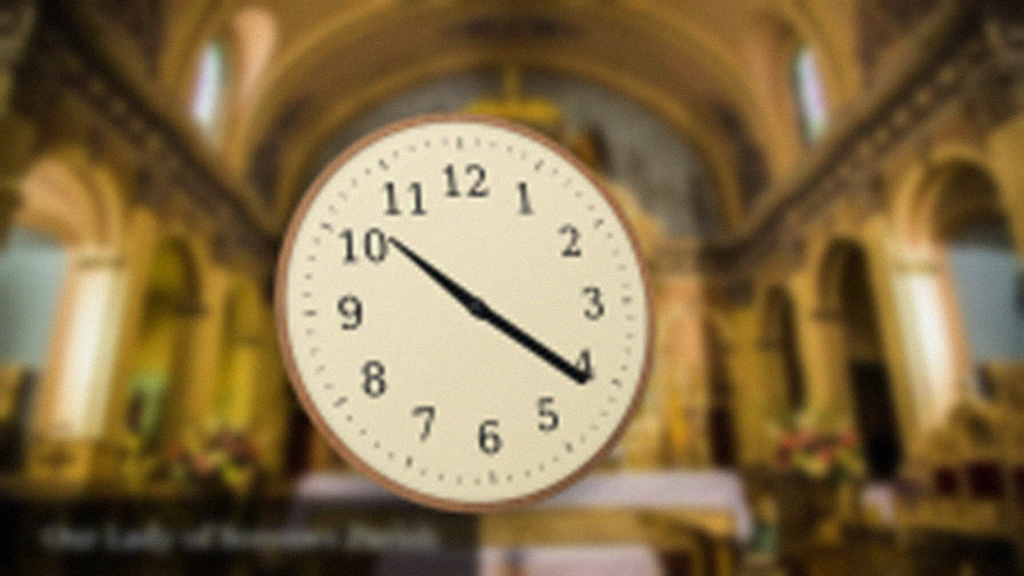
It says 10h21
